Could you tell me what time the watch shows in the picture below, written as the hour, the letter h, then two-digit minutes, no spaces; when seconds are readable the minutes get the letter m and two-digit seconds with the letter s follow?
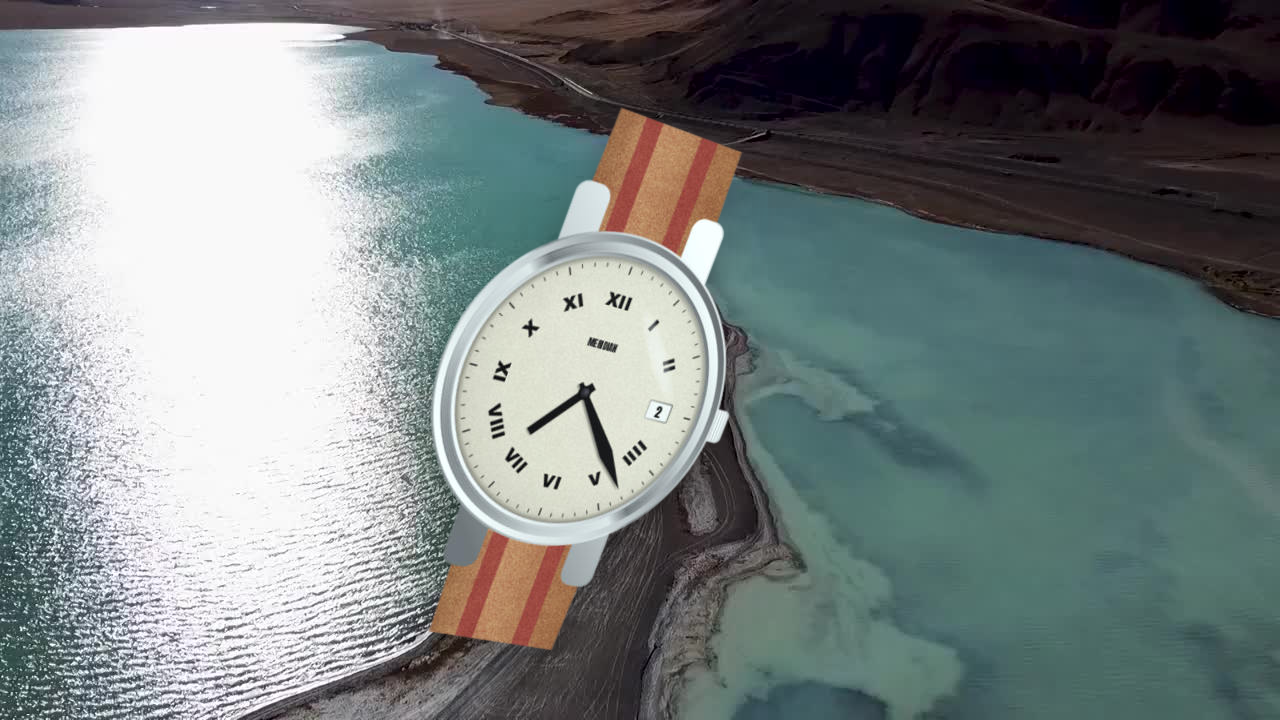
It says 7h23
